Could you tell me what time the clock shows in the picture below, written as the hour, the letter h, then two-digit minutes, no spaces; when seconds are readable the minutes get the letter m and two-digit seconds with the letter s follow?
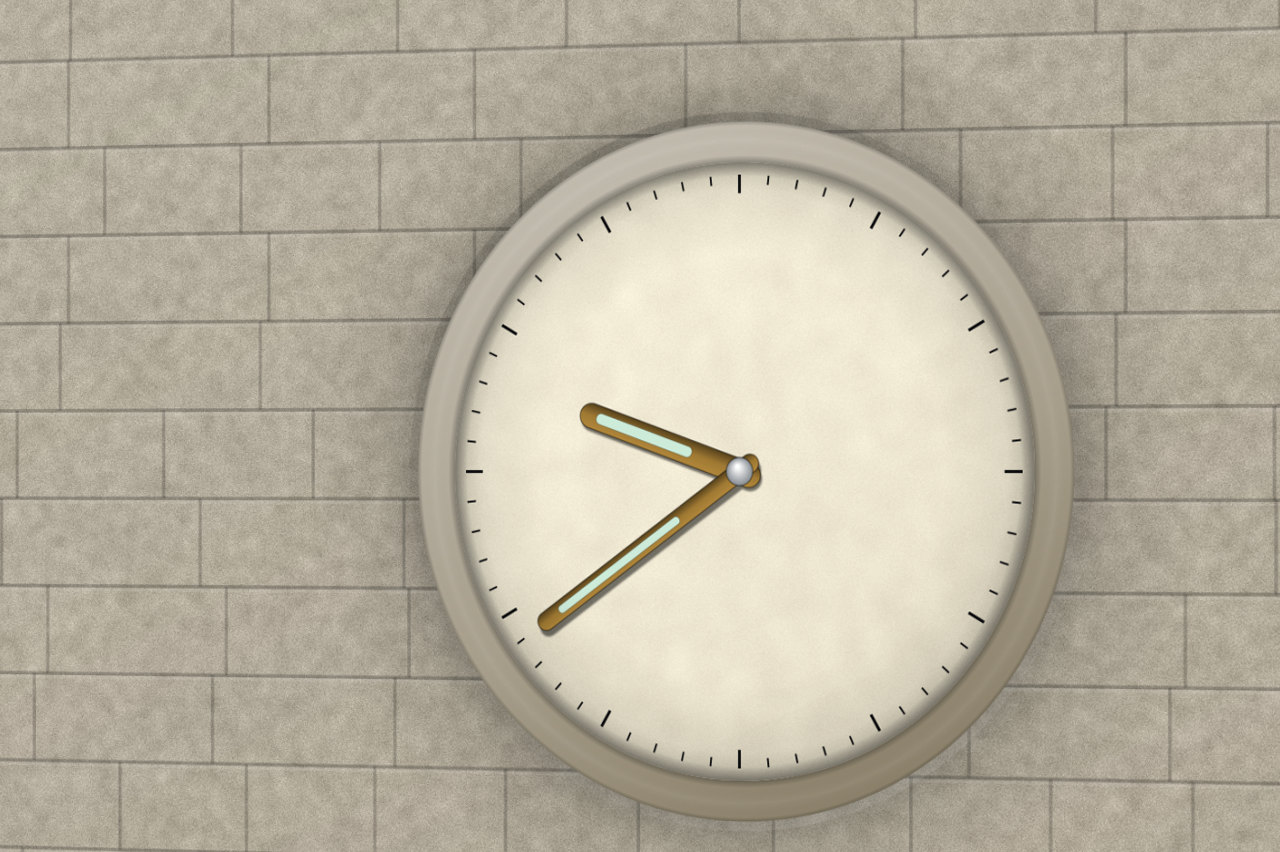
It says 9h39
